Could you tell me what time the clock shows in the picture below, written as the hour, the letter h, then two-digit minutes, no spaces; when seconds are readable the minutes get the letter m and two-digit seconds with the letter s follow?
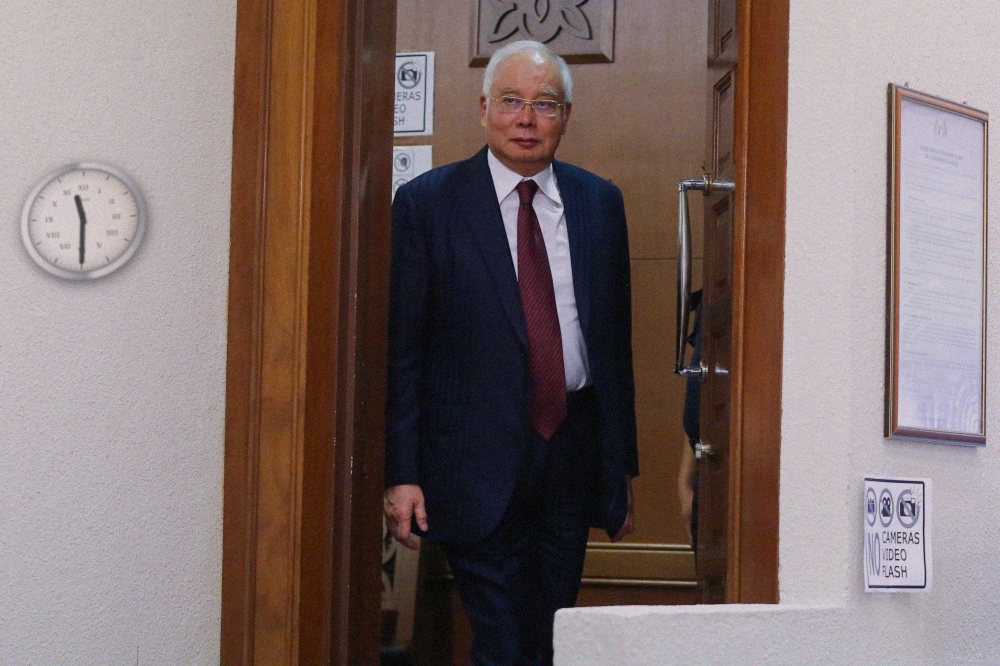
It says 11h30
